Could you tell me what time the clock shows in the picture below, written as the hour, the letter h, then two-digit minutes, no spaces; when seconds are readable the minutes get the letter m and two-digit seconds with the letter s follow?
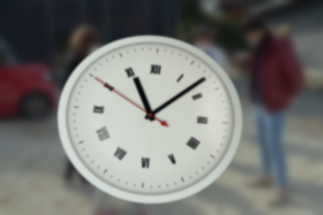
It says 11h07m50s
